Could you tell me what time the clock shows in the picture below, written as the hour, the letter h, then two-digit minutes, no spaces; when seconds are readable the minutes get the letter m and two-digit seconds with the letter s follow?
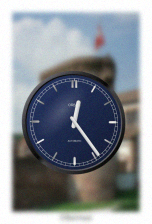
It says 12h24
